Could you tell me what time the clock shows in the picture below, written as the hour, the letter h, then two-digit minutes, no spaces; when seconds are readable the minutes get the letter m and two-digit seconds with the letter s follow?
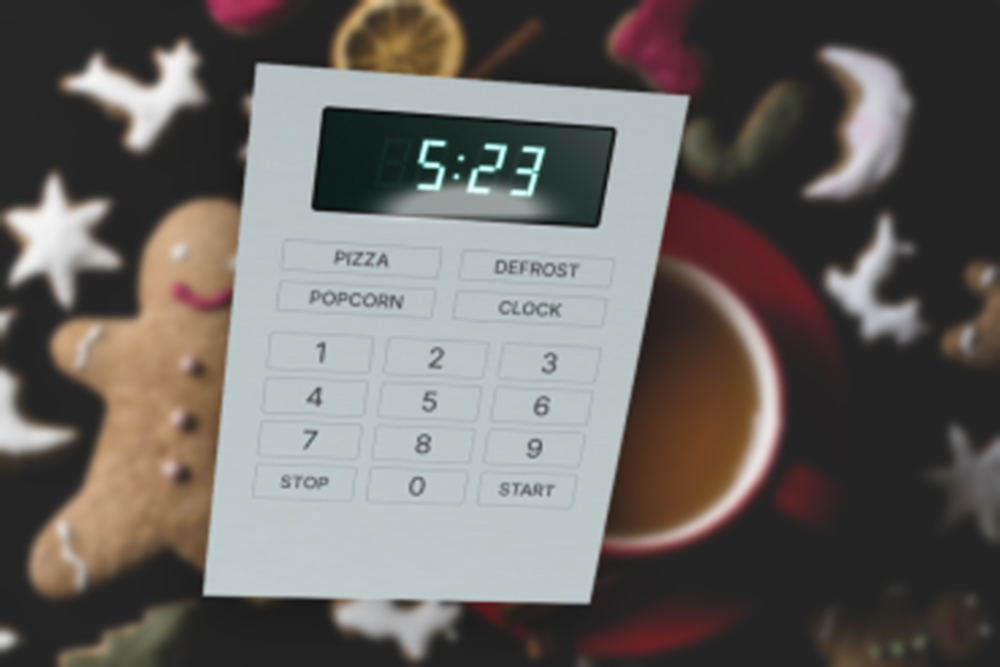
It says 5h23
